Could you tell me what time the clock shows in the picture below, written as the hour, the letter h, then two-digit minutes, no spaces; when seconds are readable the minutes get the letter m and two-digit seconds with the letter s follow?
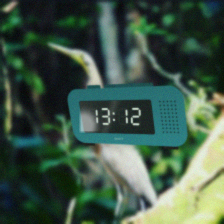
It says 13h12
